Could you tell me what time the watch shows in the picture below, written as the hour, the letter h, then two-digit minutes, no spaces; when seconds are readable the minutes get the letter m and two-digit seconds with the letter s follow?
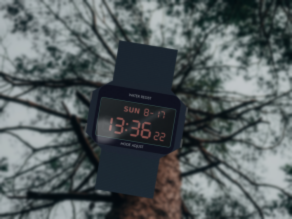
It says 13h36
